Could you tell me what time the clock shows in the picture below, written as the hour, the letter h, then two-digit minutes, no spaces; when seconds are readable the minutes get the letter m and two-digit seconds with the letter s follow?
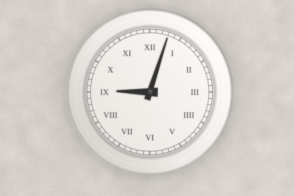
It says 9h03
